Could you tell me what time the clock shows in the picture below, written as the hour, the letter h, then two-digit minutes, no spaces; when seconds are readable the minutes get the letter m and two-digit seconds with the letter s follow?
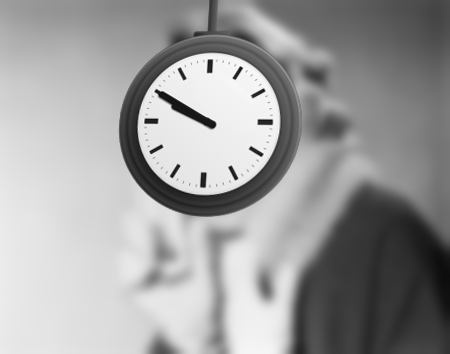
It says 9h50
